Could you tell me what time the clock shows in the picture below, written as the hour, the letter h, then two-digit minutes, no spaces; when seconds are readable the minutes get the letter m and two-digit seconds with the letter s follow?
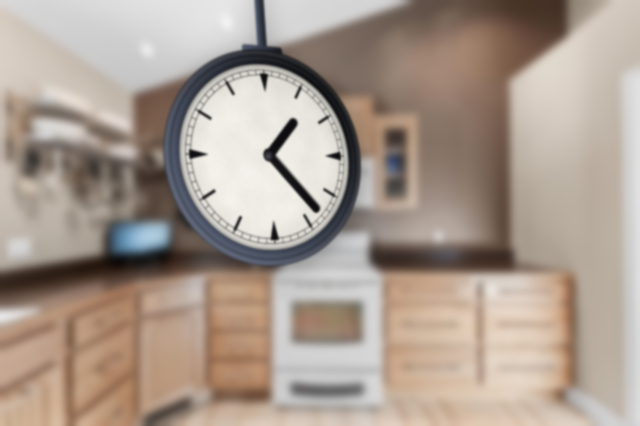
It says 1h23
